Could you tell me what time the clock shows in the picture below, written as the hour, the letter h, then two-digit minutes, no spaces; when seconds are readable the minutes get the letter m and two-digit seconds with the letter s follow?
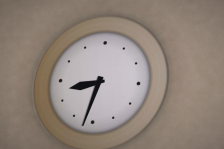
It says 8h32
